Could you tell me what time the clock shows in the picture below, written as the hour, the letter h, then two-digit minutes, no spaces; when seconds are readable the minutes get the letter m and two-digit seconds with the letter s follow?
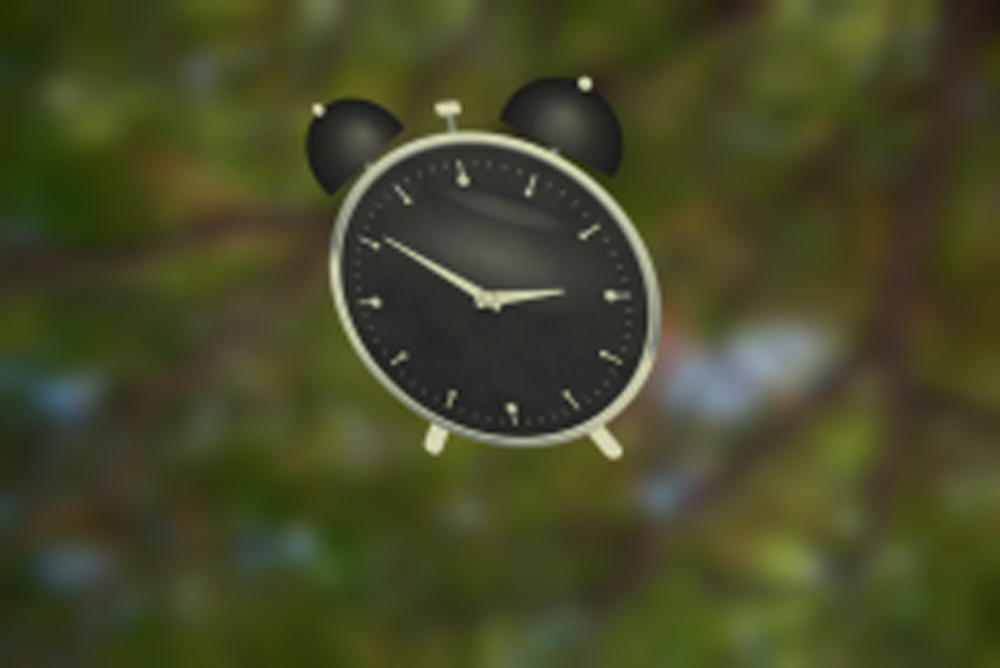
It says 2h51
